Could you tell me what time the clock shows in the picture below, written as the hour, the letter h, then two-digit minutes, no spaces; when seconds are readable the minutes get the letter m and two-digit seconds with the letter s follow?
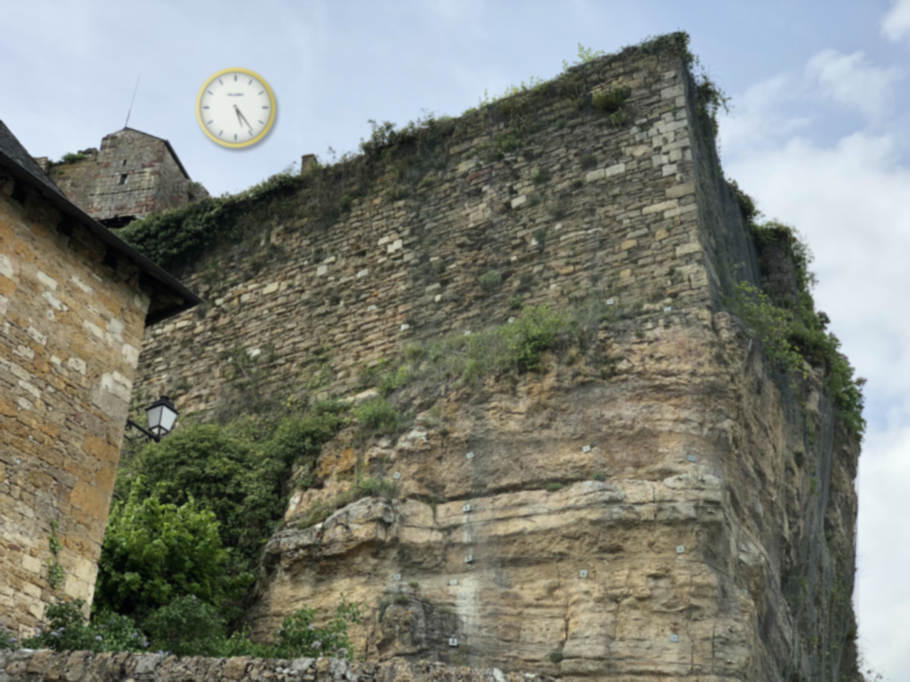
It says 5h24
